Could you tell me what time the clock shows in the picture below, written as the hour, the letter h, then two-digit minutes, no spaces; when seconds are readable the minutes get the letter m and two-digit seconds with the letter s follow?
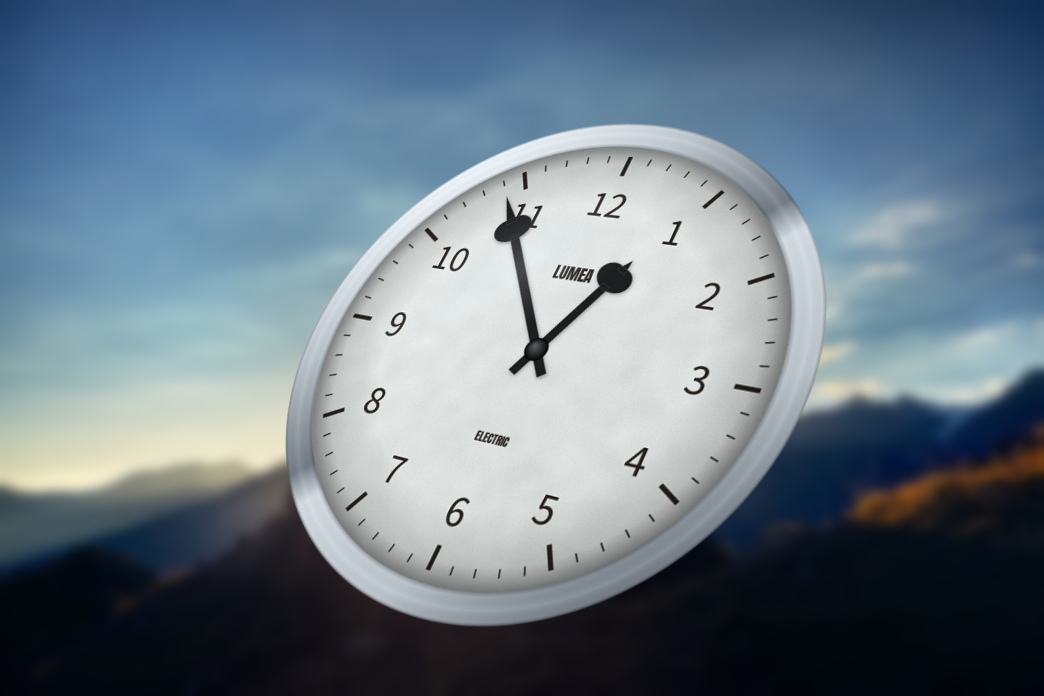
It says 12h54
